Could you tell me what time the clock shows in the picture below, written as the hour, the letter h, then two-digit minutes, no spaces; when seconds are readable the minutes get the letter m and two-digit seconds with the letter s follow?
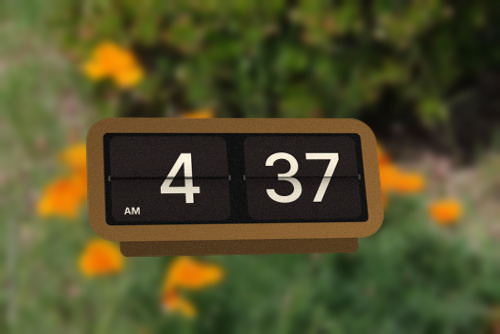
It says 4h37
